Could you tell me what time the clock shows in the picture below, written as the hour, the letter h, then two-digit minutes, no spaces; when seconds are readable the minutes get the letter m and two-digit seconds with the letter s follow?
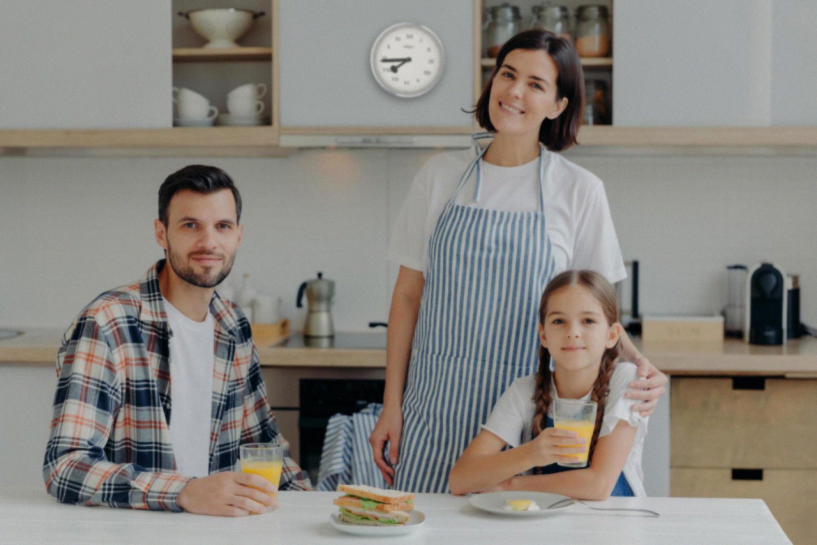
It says 7h44
